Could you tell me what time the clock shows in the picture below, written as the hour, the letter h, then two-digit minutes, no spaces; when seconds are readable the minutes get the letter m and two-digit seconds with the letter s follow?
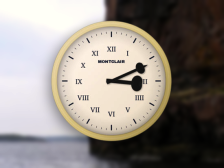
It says 3h11
